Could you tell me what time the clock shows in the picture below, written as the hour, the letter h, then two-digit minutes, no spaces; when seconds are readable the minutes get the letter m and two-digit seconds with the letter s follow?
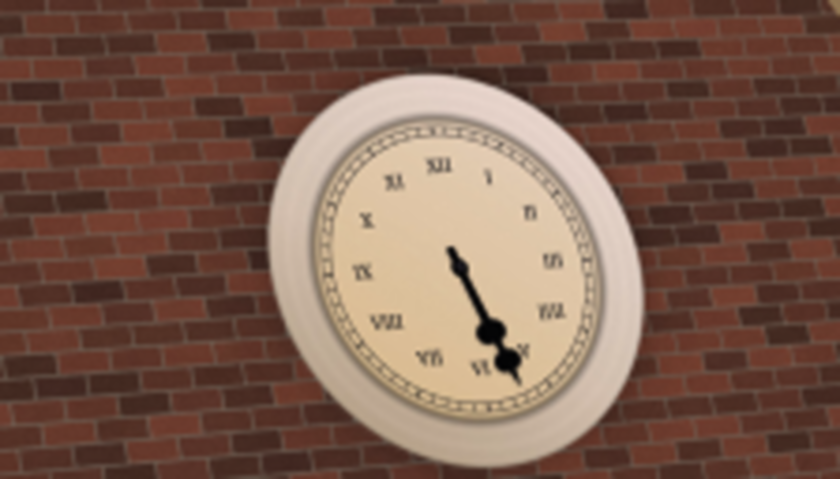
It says 5h27
